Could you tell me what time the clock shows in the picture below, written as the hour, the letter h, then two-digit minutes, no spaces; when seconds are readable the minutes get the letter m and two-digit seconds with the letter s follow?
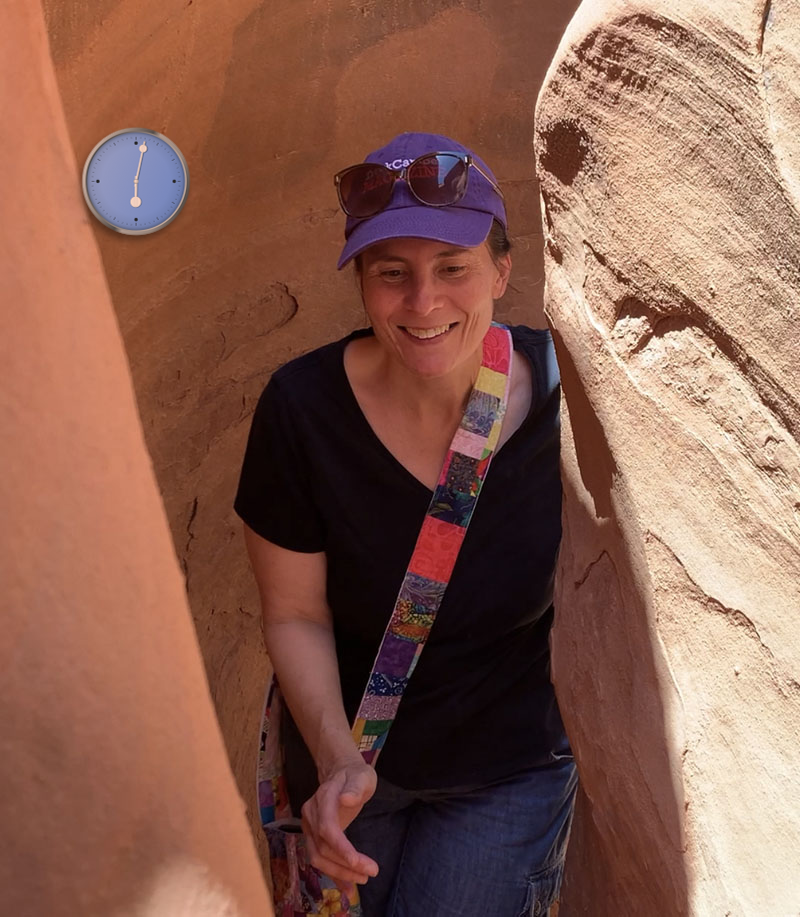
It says 6h02
